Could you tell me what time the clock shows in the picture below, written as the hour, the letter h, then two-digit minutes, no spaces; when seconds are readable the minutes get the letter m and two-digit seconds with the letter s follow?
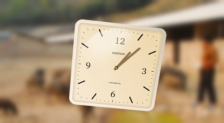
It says 1h07
